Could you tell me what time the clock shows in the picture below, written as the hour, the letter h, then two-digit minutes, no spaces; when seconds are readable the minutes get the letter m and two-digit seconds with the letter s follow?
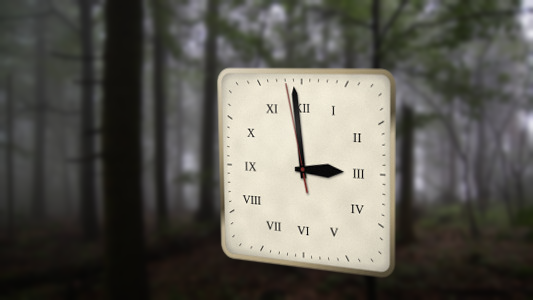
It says 2h58m58s
